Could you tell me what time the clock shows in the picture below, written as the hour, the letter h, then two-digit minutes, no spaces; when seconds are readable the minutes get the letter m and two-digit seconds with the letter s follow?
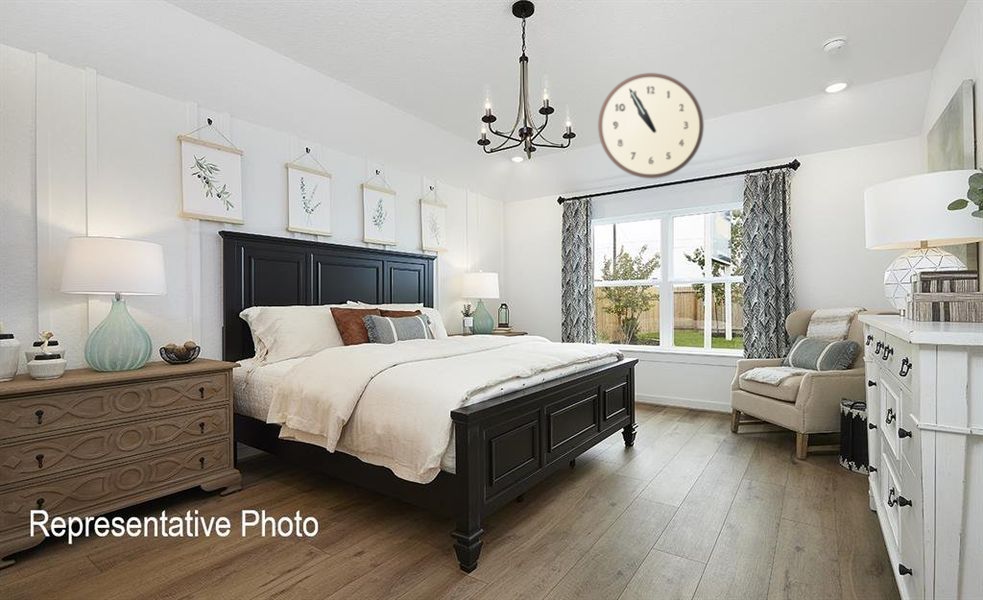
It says 10h55
